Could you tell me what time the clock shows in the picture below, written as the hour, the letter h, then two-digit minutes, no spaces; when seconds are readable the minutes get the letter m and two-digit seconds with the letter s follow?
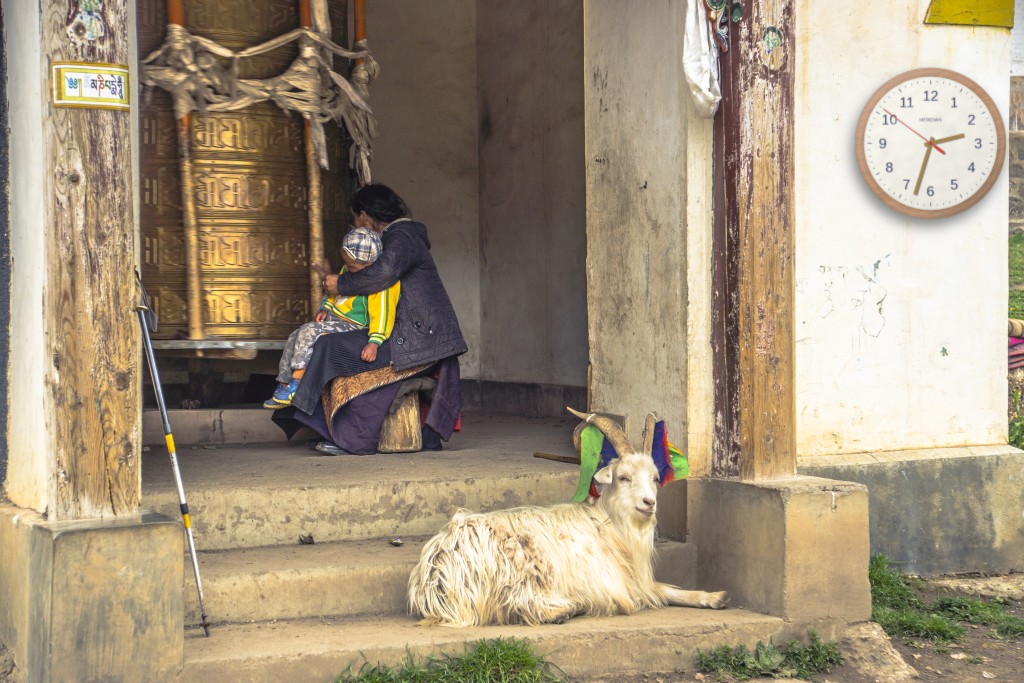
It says 2h32m51s
